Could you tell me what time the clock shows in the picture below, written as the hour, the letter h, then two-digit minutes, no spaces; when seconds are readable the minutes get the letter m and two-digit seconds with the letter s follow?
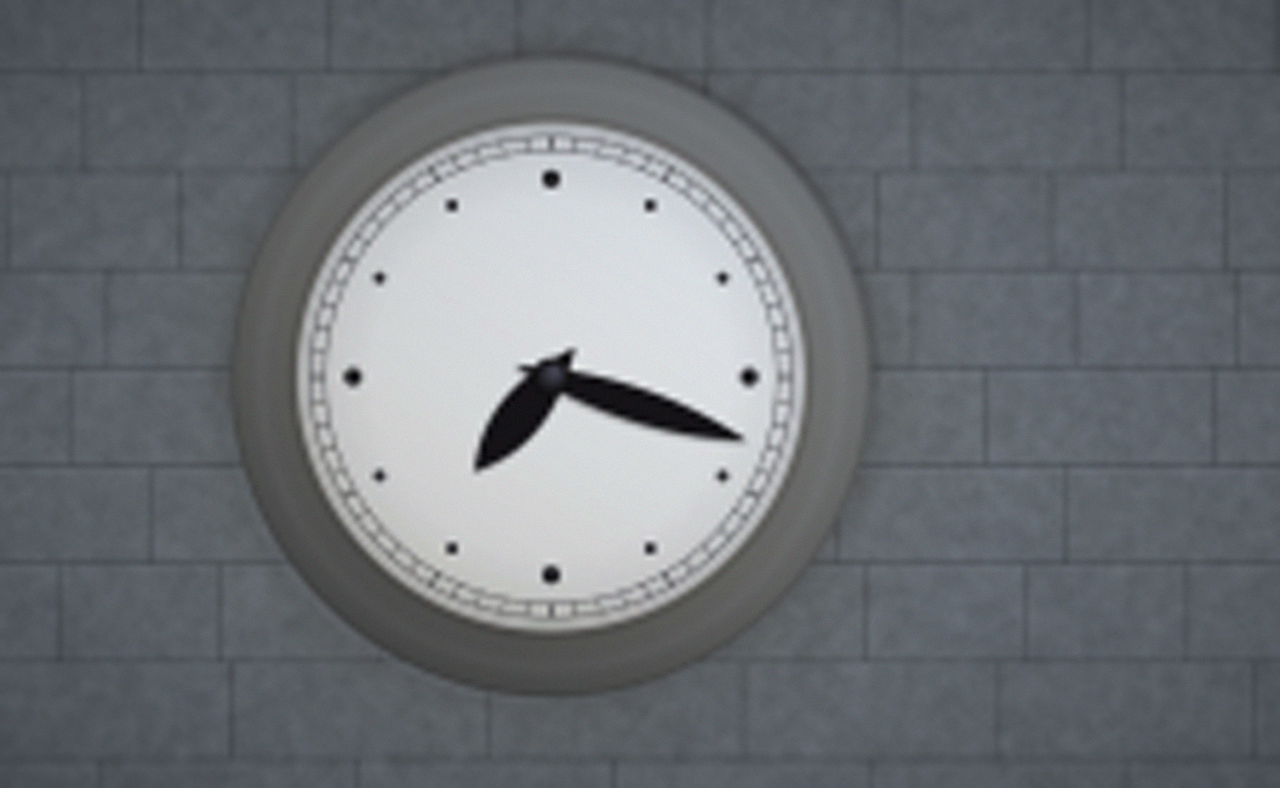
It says 7h18
